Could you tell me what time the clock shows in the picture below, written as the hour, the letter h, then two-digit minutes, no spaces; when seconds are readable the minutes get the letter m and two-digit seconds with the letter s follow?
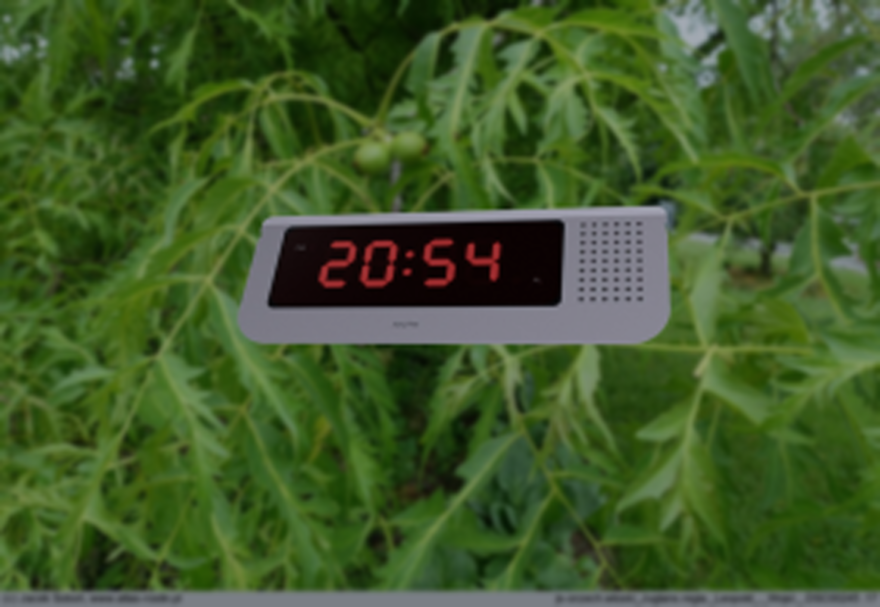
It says 20h54
